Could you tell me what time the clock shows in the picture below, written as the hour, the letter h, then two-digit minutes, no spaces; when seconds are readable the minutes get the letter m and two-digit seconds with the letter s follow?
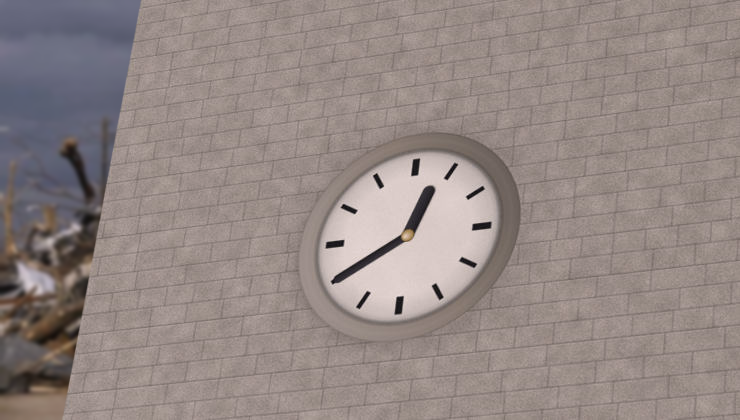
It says 12h40
